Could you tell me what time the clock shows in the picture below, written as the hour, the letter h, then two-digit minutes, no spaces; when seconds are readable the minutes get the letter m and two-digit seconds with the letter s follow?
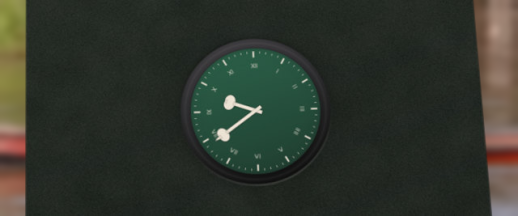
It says 9h39
